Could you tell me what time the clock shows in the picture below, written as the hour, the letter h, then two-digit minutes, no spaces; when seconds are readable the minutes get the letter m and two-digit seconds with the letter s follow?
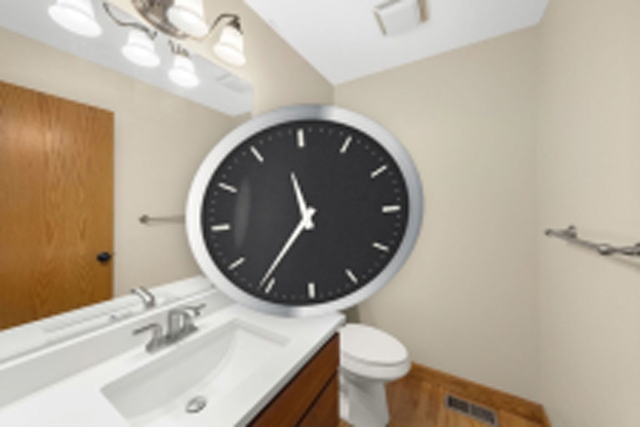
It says 11h36
